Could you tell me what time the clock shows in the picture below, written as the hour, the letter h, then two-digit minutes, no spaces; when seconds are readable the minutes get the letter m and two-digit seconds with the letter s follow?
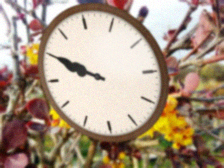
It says 9h50
